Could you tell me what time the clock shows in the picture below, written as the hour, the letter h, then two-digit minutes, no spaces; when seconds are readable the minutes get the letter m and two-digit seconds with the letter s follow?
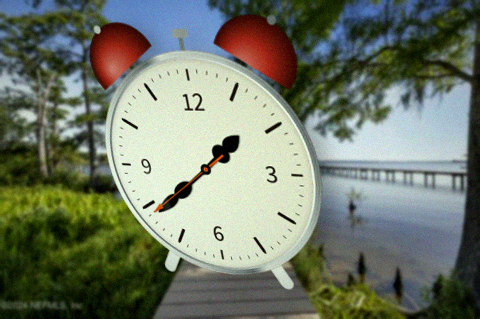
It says 1h38m39s
